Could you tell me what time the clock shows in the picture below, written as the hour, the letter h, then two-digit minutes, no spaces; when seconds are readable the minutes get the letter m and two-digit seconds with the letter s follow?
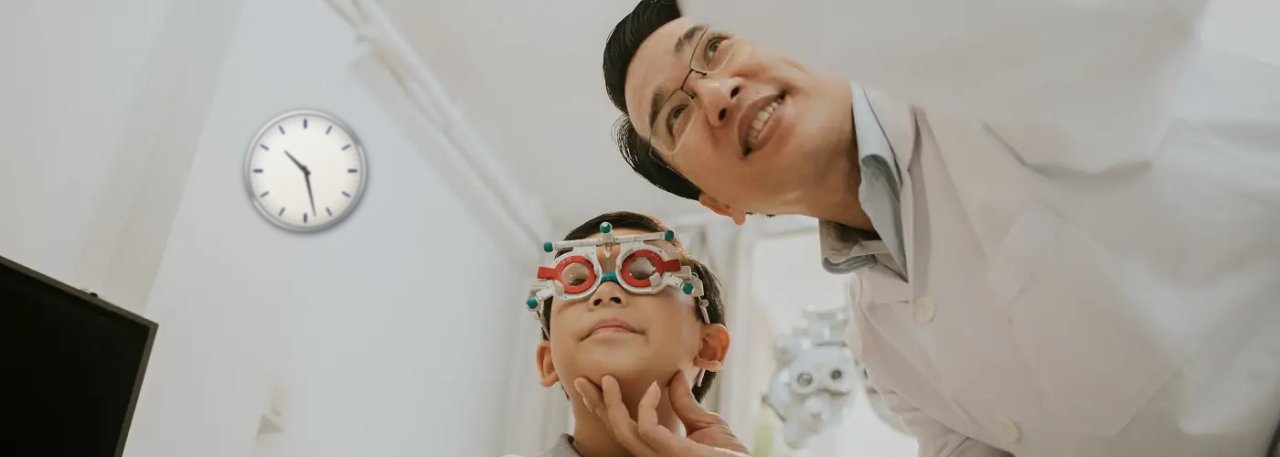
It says 10h28
